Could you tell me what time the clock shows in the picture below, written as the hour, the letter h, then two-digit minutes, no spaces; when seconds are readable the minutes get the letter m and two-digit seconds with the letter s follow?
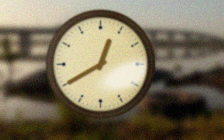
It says 12h40
